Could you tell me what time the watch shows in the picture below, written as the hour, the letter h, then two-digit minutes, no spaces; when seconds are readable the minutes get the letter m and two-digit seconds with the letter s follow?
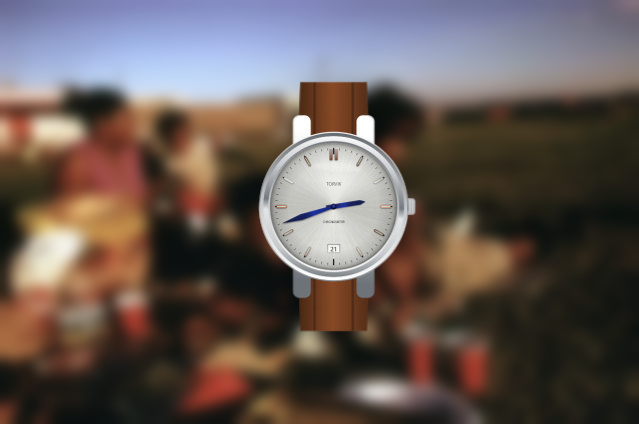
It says 2h42
